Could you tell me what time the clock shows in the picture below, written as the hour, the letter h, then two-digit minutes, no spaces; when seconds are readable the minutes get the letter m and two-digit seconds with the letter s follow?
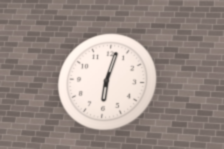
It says 6h02
